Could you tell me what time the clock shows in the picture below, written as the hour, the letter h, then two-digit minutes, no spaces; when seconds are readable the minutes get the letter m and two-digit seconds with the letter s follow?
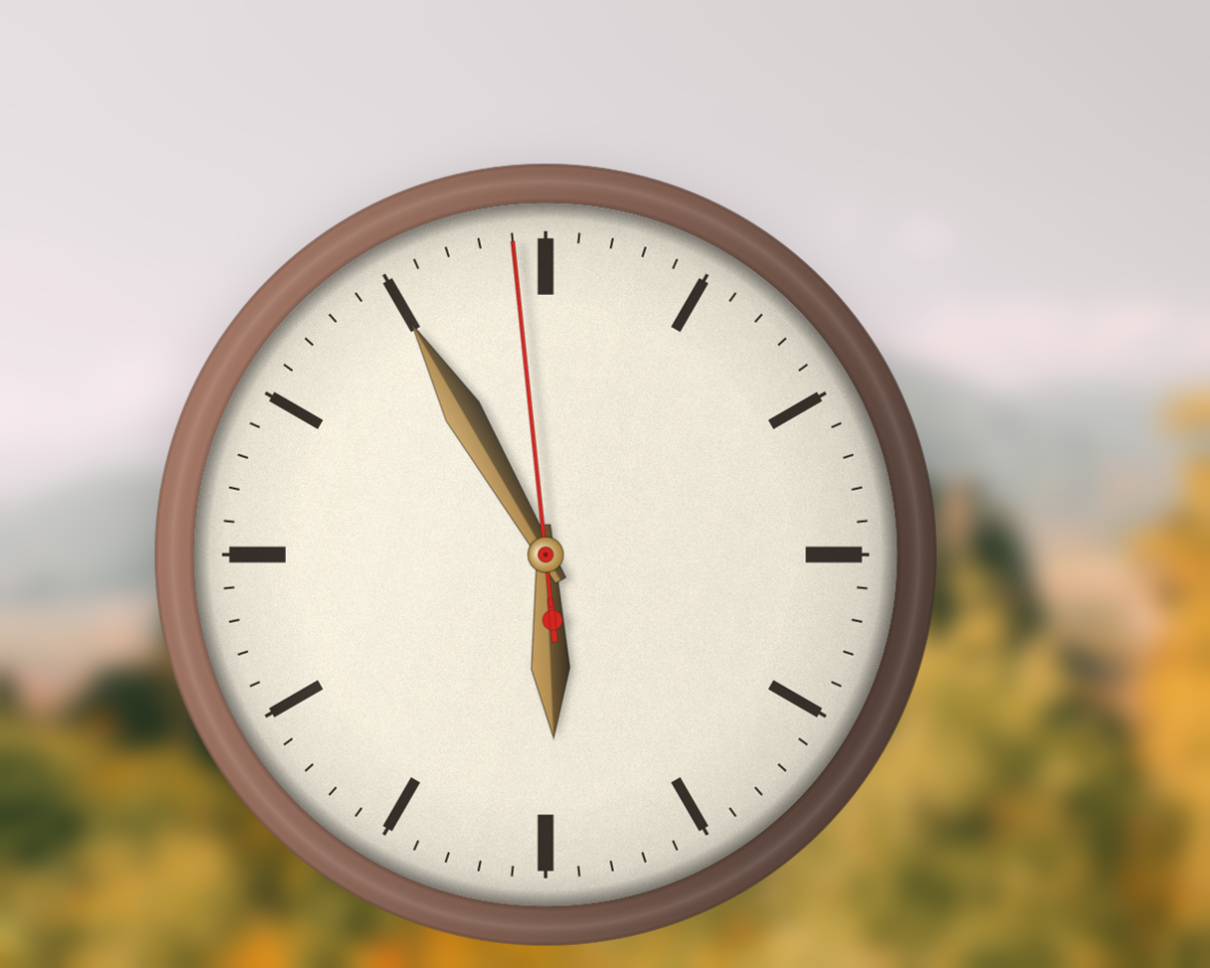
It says 5h54m59s
